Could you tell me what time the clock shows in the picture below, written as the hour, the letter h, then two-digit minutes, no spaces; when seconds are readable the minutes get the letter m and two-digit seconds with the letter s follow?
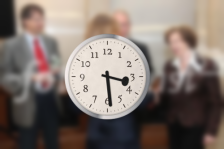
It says 3h29
